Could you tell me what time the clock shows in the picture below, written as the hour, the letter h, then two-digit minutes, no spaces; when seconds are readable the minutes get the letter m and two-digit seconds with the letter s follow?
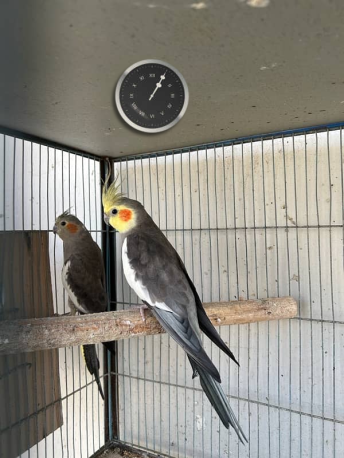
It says 1h05
